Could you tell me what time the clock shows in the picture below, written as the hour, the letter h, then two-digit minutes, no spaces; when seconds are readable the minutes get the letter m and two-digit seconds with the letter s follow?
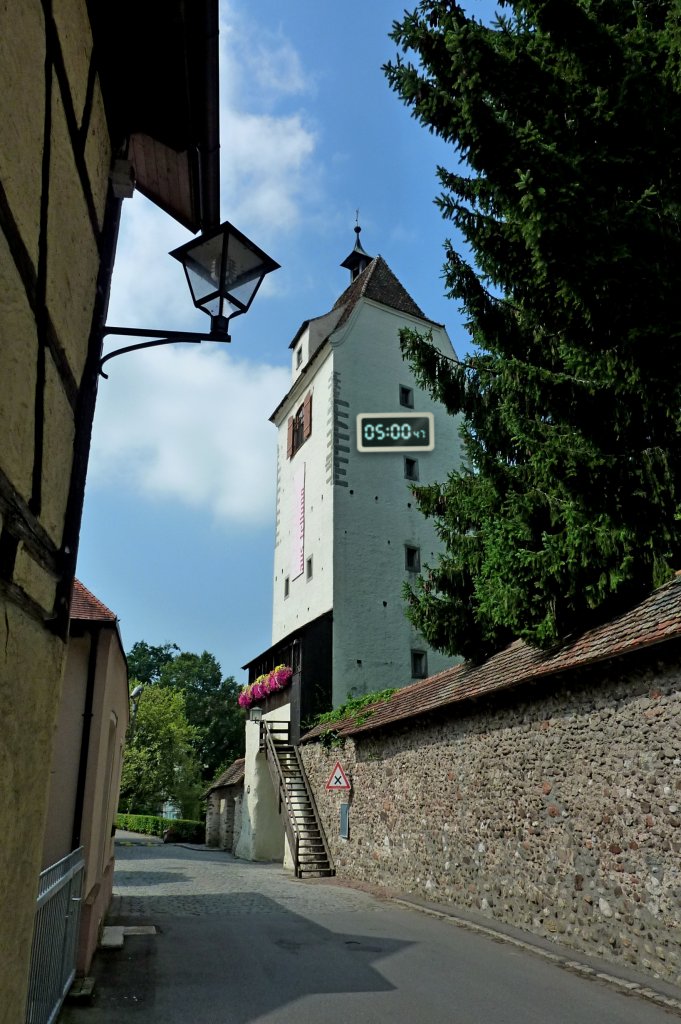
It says 5h00
